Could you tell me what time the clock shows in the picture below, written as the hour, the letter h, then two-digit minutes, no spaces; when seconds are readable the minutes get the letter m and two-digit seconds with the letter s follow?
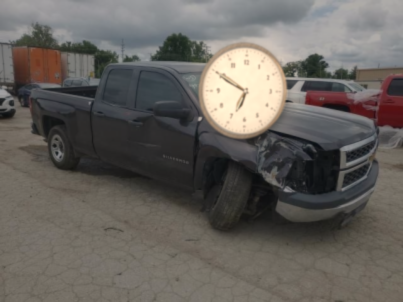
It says 6h50
